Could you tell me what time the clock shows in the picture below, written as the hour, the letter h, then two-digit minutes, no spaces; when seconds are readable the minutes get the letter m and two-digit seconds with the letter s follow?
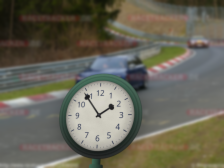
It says 1h54
